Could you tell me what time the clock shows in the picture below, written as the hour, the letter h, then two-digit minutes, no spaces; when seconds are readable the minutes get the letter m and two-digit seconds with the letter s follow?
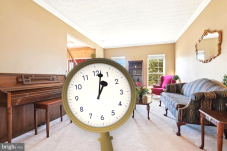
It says 1h02
